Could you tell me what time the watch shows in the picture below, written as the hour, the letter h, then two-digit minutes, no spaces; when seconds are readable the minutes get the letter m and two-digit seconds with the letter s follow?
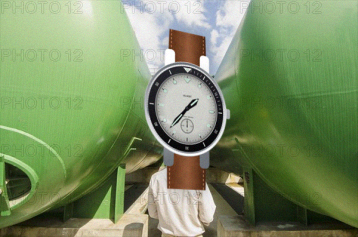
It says 1h37
